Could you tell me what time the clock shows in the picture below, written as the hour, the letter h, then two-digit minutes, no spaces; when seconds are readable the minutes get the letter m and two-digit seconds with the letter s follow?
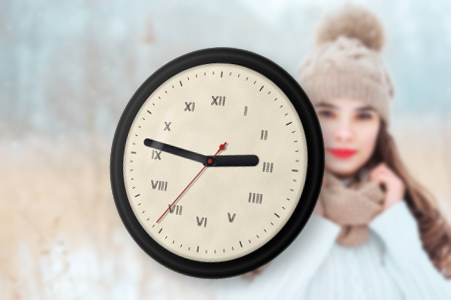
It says 2h46m36s
